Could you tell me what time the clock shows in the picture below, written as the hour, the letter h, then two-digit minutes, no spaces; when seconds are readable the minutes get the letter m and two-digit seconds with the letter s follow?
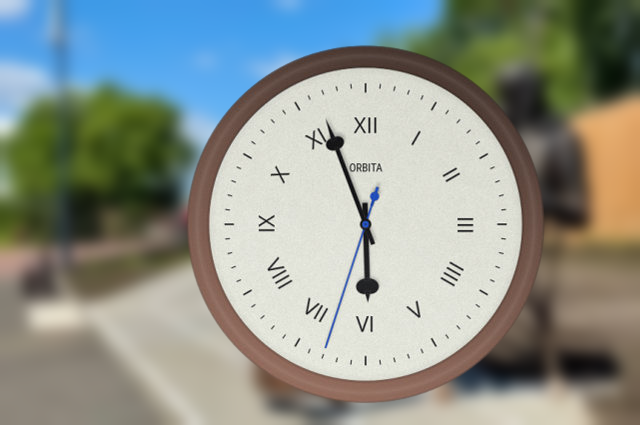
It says 5h56m33s
